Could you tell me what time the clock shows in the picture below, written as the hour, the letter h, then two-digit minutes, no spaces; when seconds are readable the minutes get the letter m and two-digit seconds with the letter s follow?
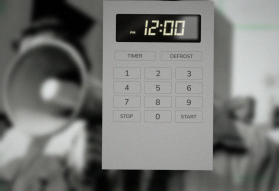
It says 12h00
